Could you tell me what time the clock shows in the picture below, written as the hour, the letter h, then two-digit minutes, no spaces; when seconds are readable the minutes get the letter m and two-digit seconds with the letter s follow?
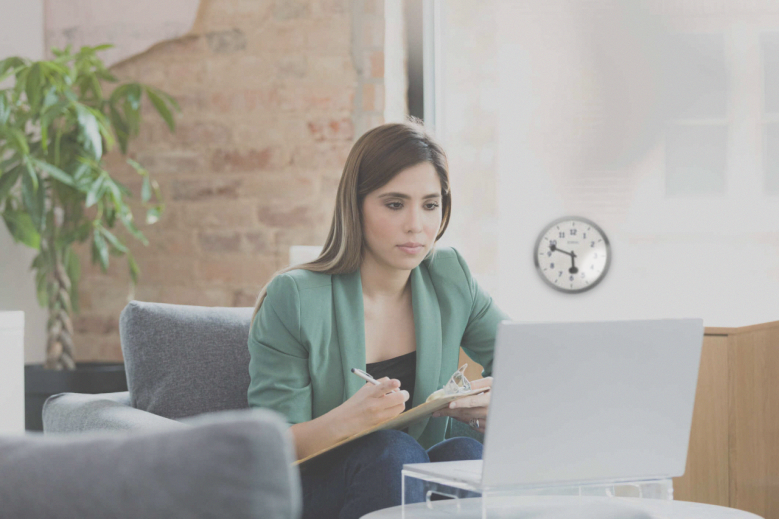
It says 5h48
